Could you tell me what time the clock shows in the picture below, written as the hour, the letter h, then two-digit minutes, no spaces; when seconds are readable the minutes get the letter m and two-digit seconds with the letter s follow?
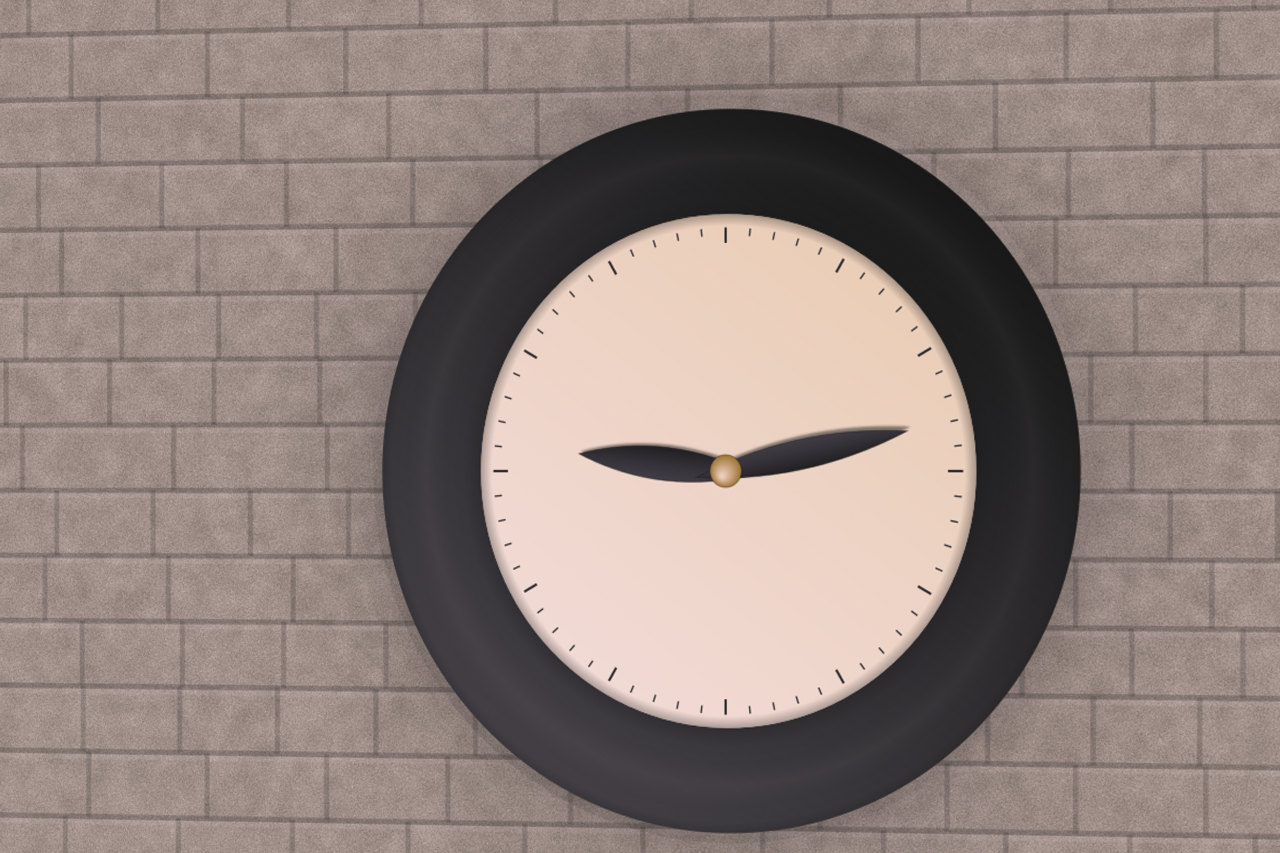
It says 9h13
